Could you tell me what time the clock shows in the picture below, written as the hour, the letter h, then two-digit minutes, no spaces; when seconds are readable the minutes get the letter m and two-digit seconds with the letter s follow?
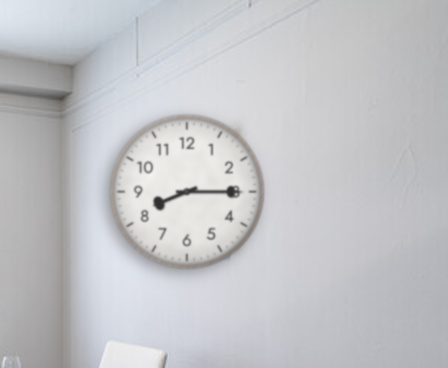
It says 8h15
